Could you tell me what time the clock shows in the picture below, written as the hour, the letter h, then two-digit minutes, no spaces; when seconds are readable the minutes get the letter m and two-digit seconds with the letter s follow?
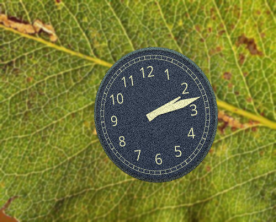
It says 2h13
